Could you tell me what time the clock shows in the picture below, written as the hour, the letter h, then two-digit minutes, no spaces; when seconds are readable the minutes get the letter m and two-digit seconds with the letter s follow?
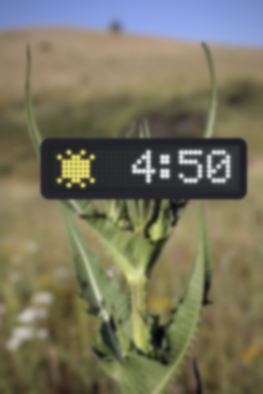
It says 4h50
